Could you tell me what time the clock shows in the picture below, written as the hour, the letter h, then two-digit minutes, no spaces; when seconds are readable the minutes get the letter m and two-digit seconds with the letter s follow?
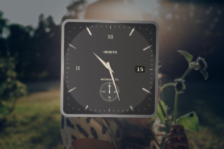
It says 10h27
